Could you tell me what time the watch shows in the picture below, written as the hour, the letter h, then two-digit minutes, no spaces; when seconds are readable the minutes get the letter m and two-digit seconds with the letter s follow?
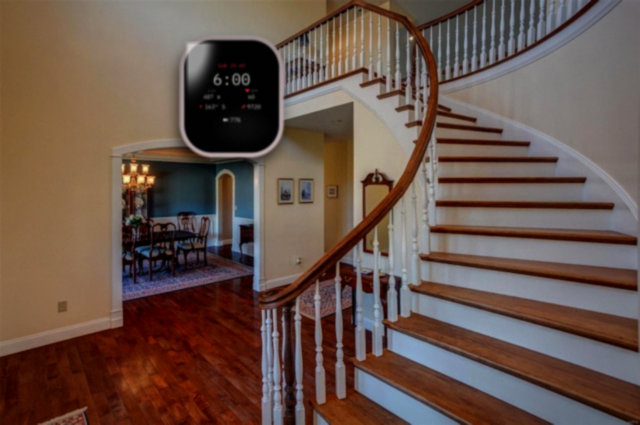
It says 6h00
